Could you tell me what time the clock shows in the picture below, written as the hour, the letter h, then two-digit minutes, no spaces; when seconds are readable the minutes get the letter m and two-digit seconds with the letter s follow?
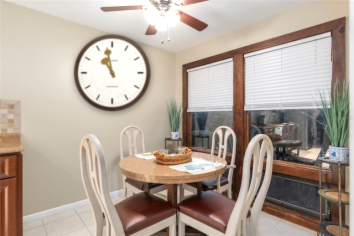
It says 10h58
